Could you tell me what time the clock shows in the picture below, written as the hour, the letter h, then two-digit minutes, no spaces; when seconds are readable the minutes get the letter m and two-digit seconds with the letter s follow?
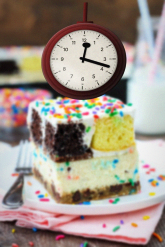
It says 12h18
